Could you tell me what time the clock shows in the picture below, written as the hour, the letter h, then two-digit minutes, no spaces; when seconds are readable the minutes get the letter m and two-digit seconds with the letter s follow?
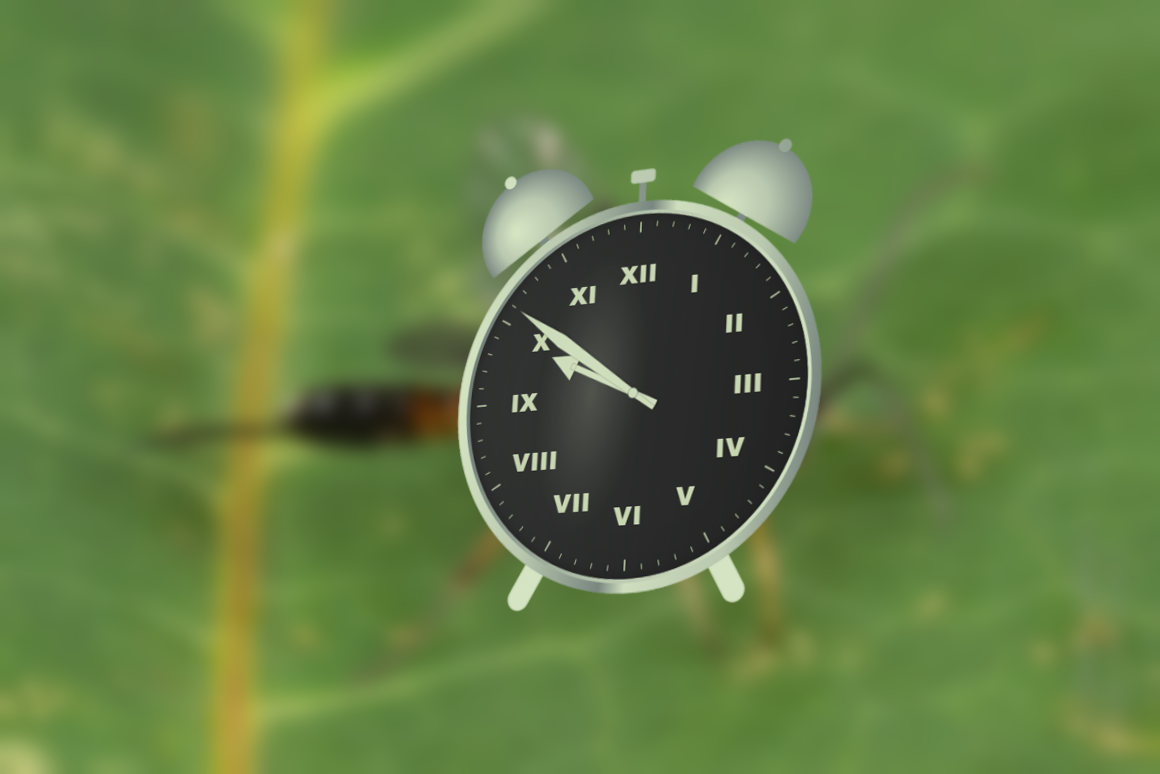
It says 9h51
